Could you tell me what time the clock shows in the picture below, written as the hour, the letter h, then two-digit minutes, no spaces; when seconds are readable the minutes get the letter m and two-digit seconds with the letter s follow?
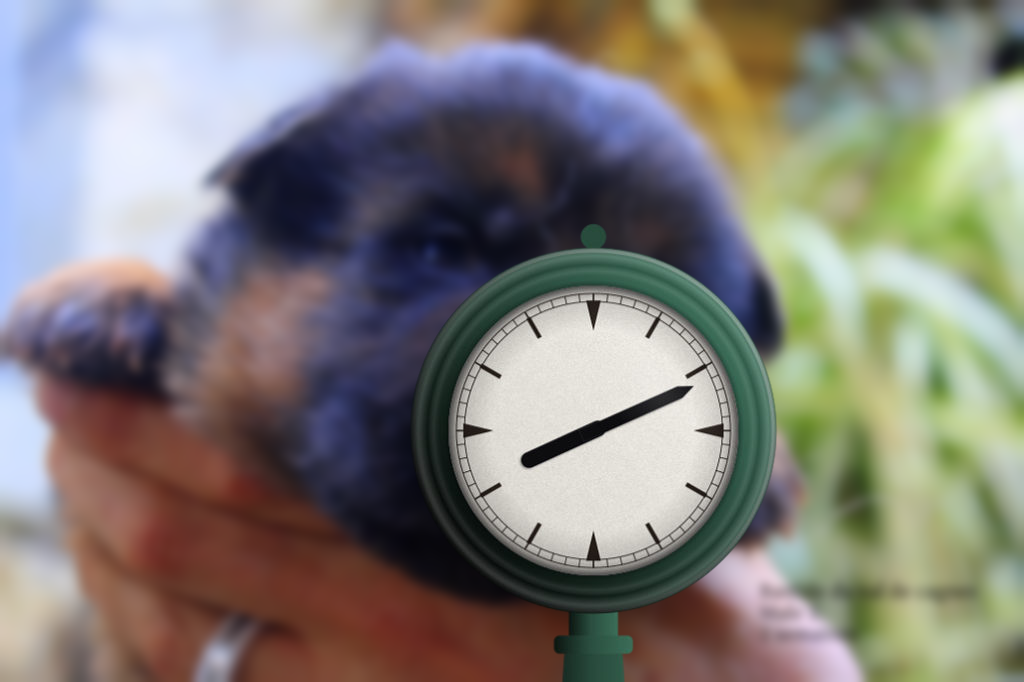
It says 8h11
